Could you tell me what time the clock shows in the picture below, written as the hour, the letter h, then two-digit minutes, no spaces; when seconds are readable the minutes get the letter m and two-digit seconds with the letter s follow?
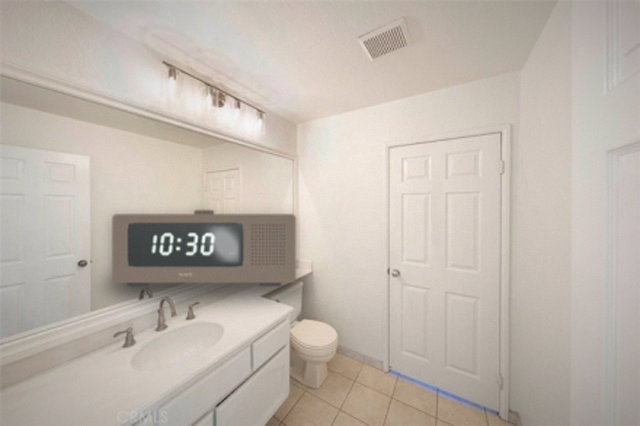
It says 10h30
